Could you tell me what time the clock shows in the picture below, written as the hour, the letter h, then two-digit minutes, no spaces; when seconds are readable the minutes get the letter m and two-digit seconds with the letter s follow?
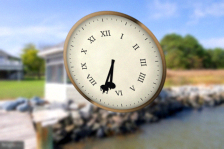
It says 6h35
